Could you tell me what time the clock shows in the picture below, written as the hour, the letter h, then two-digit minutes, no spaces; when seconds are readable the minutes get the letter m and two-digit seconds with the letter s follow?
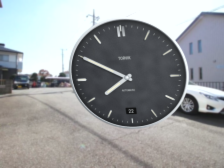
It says 7h50
